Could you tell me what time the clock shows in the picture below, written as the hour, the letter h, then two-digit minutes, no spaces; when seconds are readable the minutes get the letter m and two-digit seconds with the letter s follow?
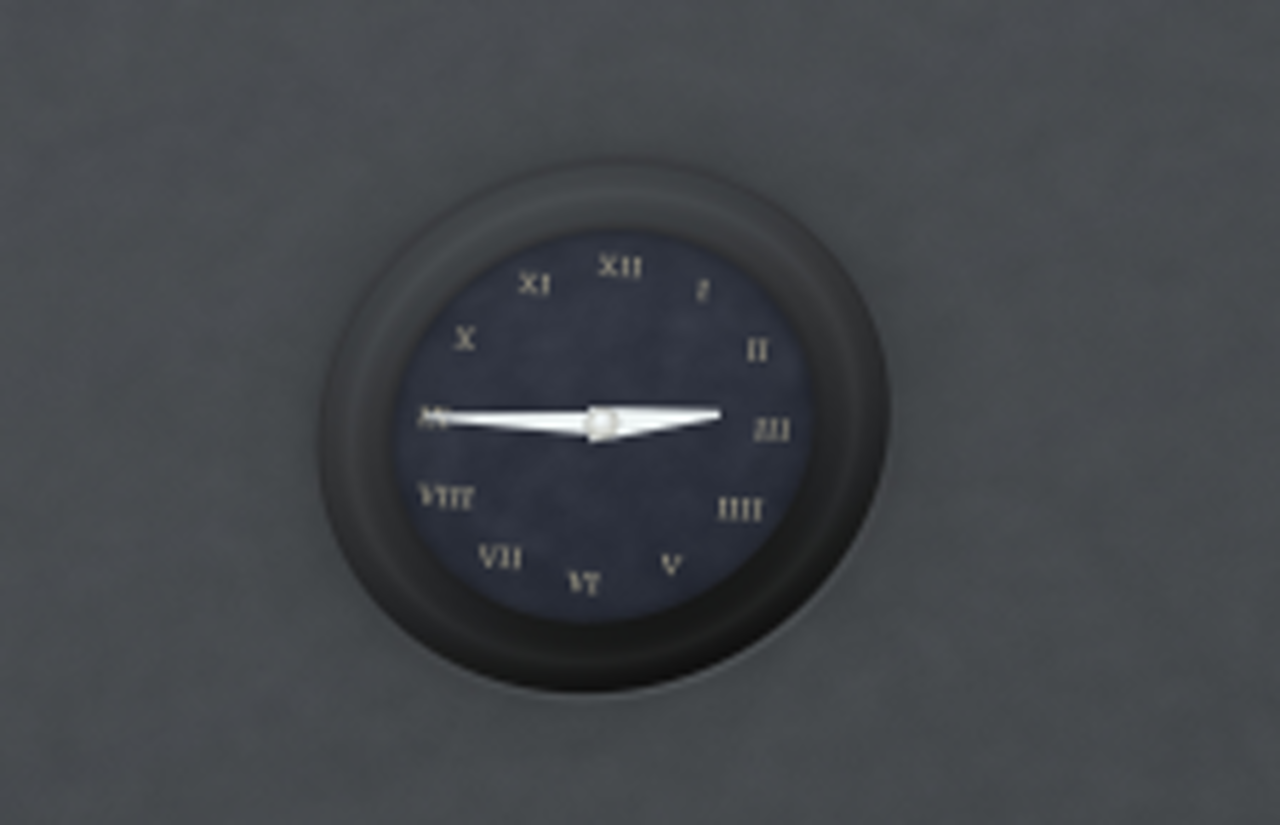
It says 2h45
